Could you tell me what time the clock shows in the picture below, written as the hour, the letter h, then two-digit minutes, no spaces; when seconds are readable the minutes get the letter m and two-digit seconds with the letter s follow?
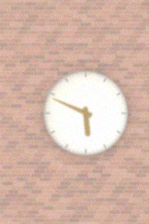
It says 5h49
